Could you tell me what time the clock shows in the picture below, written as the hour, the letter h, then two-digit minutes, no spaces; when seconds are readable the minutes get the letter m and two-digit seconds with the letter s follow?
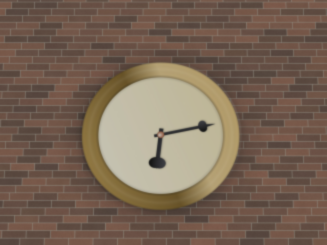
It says 6h13
